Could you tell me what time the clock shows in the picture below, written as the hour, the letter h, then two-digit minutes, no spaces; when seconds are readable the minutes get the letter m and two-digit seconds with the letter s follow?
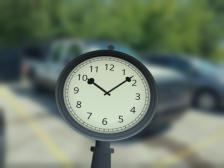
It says 10h08
